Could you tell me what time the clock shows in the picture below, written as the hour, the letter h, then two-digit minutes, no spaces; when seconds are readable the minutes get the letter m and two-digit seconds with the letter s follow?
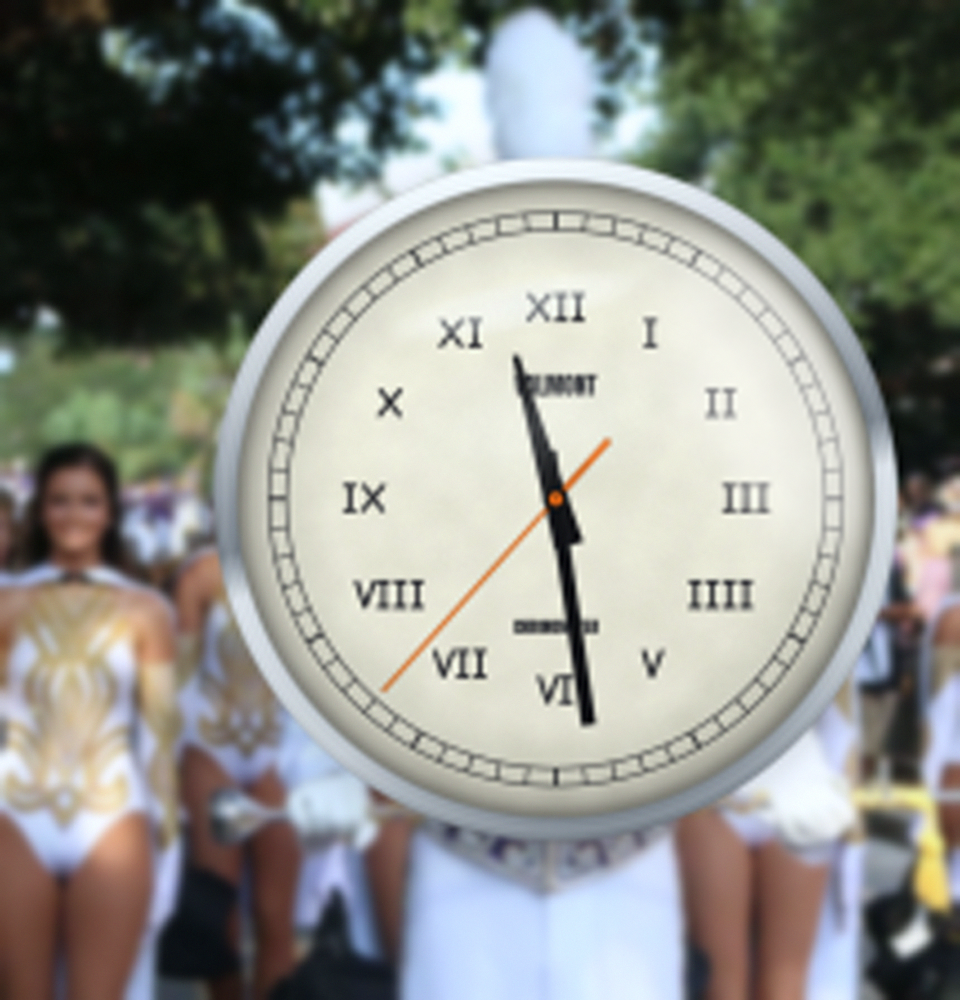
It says 11h28m37s
